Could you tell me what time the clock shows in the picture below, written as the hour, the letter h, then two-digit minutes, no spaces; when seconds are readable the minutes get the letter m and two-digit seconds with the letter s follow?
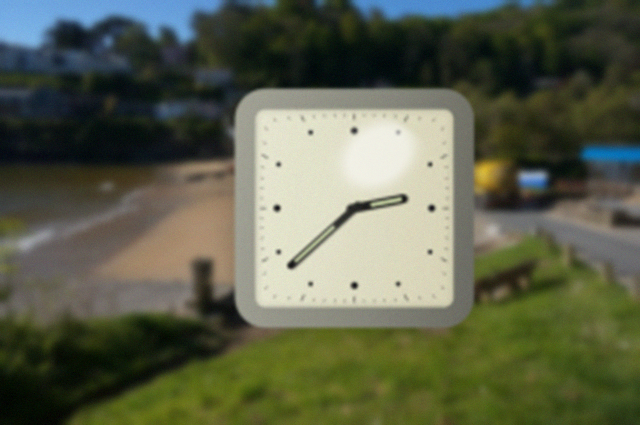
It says 2h38
